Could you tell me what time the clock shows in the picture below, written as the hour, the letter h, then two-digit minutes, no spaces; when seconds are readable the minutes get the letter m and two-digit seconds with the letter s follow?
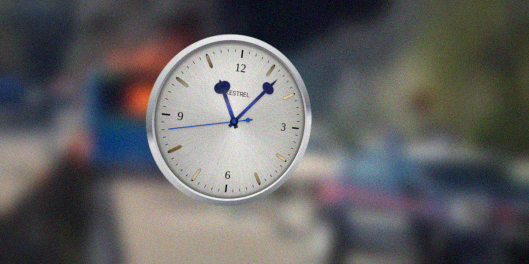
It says 11h06m43s
